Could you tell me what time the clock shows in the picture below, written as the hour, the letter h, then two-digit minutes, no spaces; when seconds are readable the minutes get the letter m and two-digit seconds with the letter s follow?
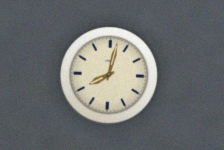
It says 8h02
